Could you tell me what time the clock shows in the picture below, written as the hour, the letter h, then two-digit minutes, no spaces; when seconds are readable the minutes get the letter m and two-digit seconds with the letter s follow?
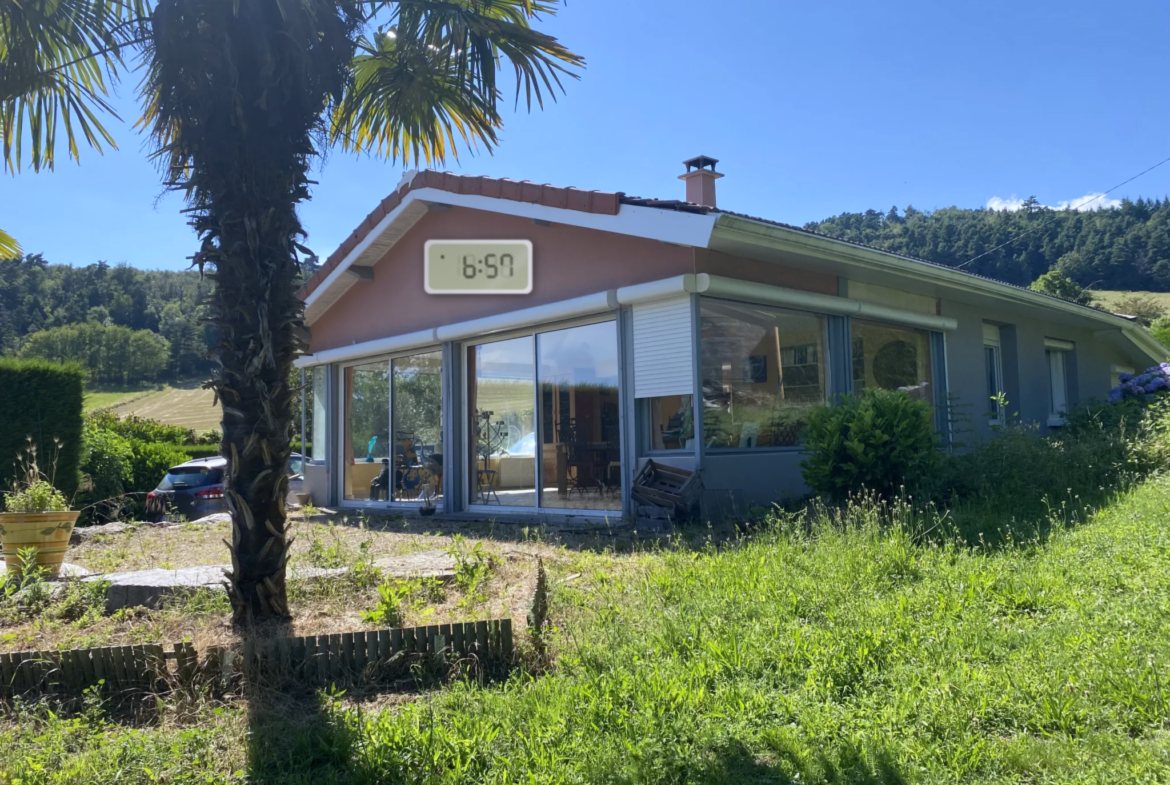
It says 6h57
